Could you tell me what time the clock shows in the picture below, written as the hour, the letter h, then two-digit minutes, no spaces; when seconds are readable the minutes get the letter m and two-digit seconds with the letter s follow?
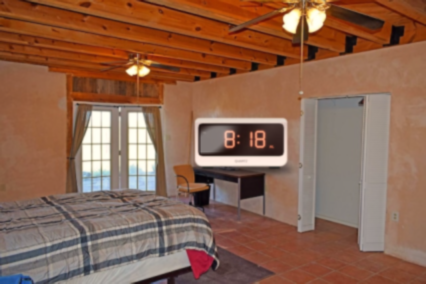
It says 8h18
